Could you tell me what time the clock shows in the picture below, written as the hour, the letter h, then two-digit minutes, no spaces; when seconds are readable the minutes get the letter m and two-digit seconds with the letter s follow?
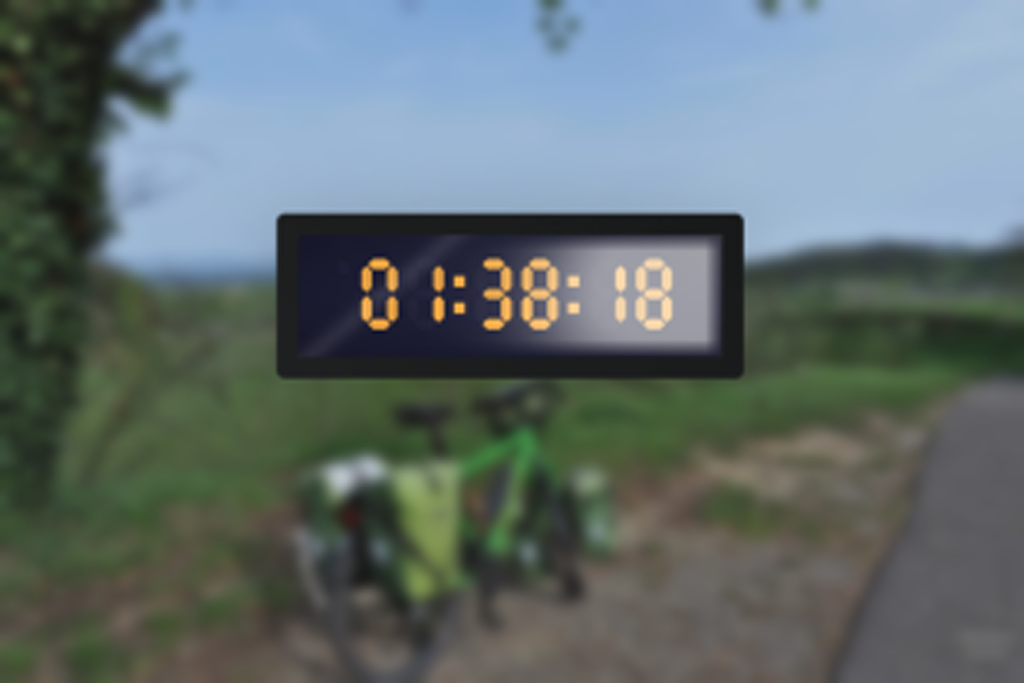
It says 1h38m18s
